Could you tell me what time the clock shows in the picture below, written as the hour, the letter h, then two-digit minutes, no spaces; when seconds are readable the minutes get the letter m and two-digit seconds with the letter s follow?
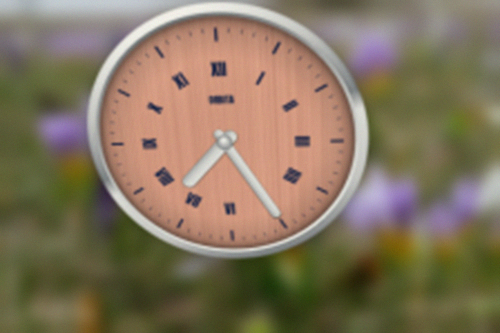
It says 7h25
